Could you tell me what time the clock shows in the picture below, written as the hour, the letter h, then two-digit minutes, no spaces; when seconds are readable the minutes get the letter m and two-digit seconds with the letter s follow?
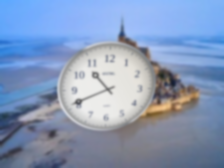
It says 10h41
